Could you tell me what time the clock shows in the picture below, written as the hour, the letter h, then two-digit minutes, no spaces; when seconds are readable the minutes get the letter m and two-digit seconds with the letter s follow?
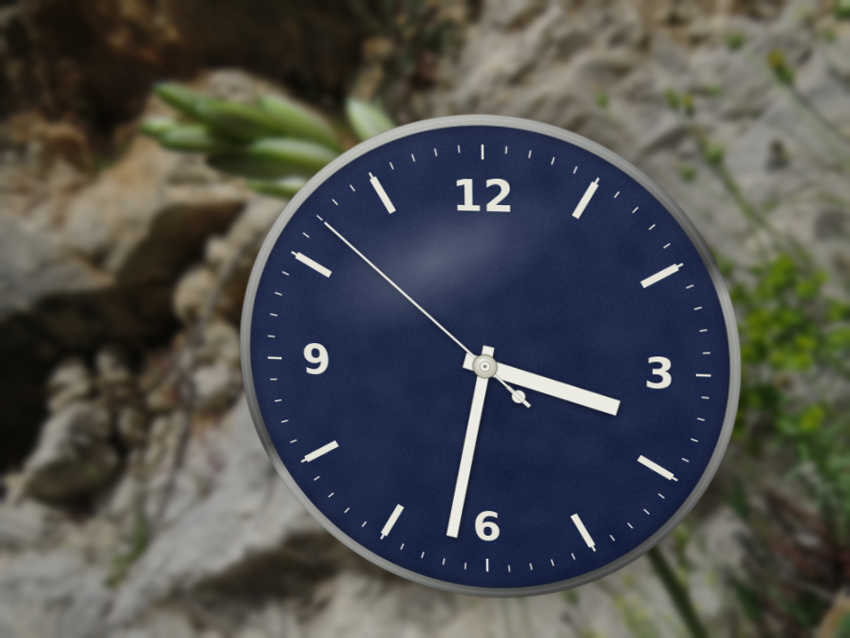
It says 3h31m52s
